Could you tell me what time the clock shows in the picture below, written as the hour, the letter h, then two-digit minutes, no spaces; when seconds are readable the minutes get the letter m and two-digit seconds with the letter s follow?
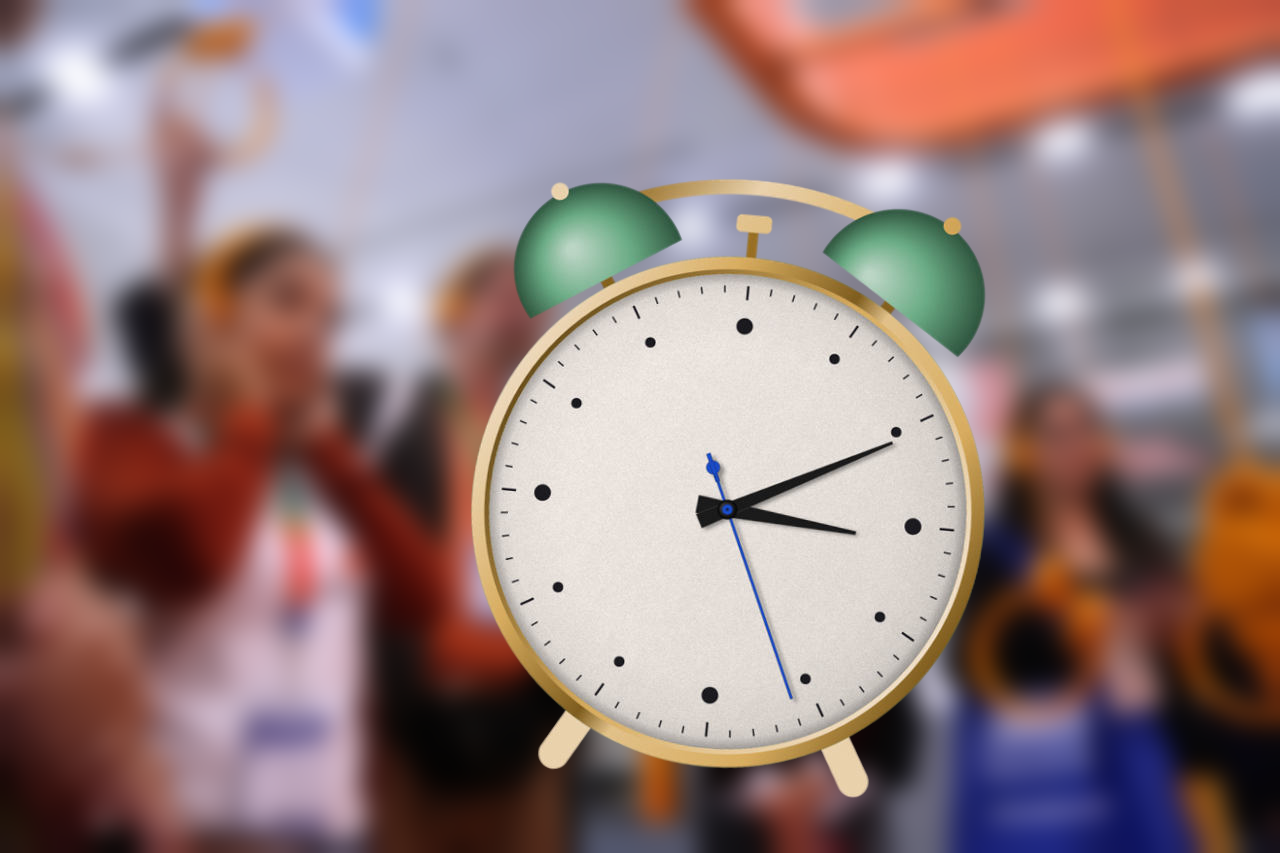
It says 3h10m26s
